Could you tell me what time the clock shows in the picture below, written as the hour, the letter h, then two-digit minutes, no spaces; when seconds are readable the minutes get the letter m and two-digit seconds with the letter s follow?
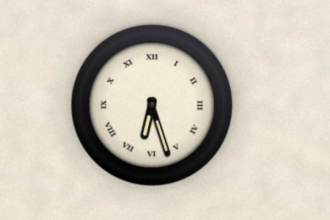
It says 6h27
